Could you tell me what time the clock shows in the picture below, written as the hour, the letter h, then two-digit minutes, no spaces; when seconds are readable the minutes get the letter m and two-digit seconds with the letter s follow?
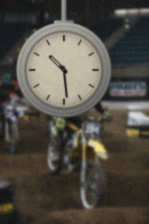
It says 10h29
